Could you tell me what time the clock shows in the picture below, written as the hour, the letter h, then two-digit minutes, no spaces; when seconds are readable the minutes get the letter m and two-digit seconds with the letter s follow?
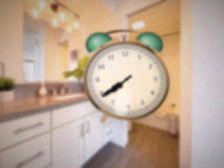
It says 7h39
